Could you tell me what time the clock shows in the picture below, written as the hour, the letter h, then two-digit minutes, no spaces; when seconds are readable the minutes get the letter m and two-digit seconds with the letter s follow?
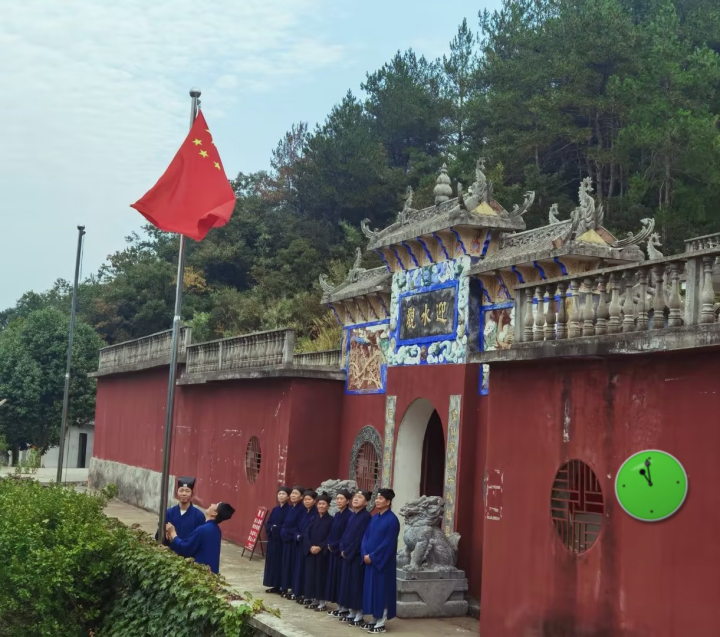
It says 10h59
